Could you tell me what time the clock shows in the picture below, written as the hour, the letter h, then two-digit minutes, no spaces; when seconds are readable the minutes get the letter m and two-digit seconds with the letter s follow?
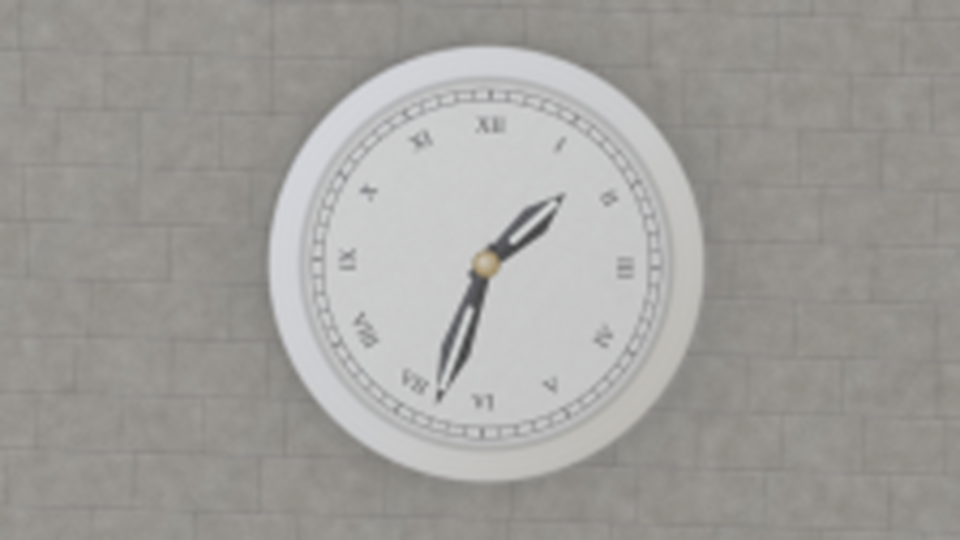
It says 1h33
